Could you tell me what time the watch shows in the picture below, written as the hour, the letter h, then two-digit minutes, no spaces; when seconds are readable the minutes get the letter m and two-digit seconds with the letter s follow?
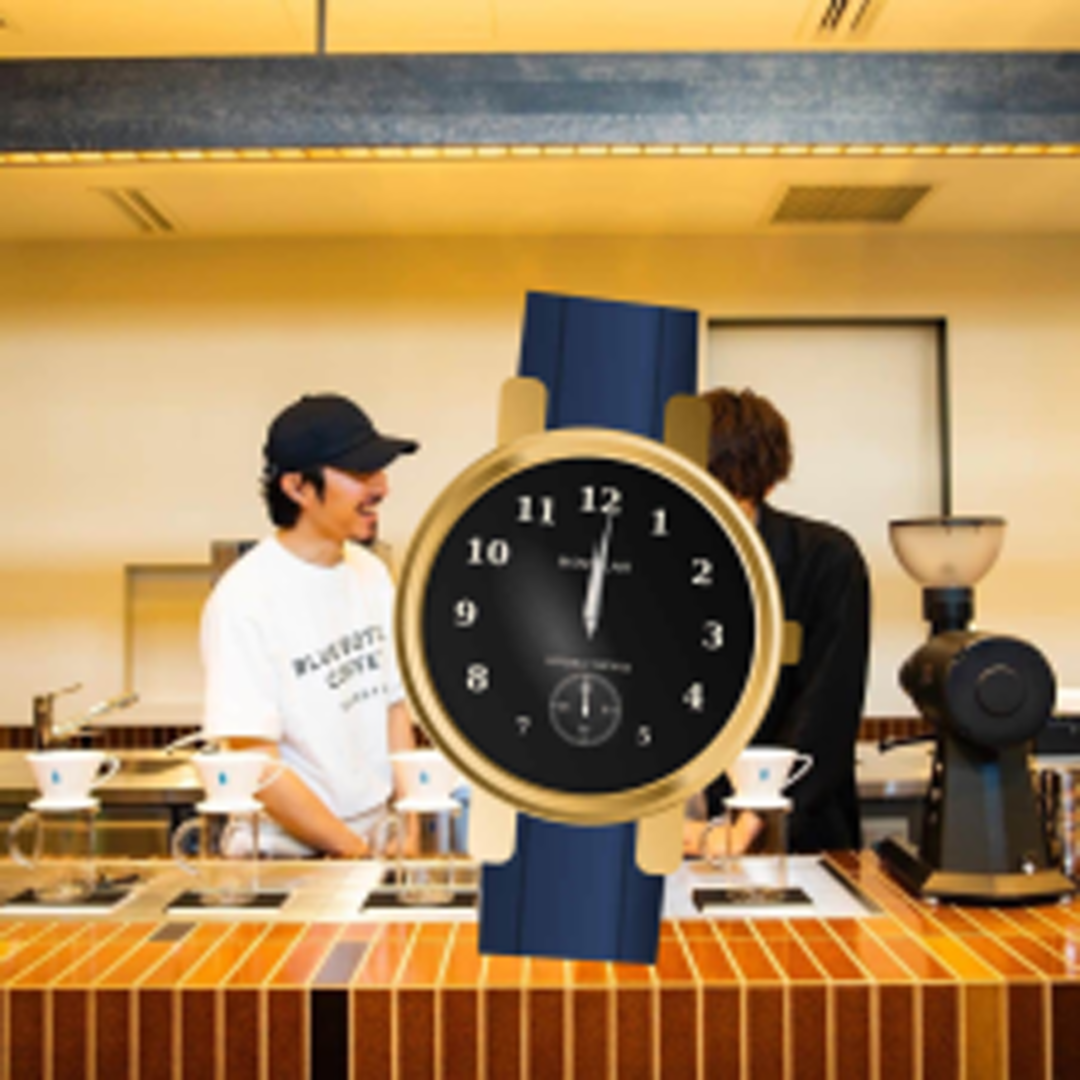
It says 12h01
